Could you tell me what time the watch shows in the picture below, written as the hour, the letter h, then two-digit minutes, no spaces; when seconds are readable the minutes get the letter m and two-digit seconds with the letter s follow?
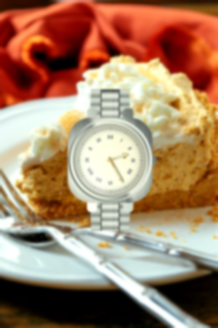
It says 2h25
